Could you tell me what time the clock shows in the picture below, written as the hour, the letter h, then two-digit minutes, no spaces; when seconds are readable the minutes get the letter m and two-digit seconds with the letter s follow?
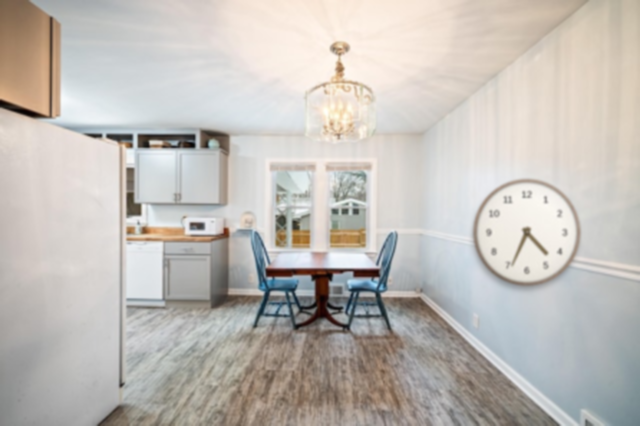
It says 4h34
